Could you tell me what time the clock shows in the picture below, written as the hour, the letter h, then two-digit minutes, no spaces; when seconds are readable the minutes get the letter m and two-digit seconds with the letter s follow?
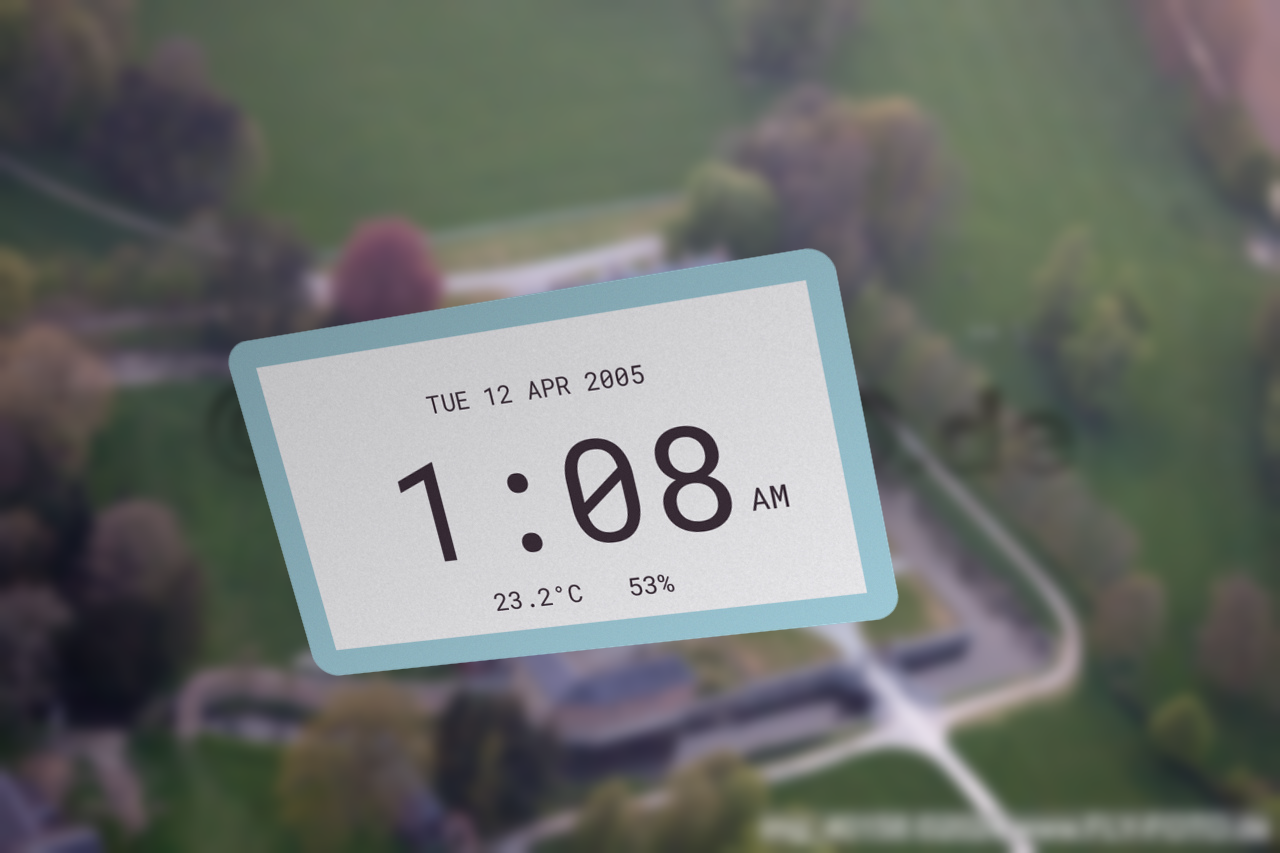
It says 1h08
